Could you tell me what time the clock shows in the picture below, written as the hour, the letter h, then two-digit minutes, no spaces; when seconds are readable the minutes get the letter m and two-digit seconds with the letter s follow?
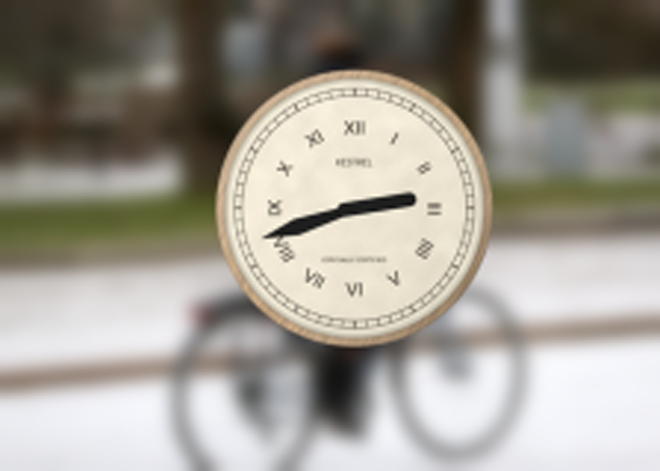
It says 2h42
